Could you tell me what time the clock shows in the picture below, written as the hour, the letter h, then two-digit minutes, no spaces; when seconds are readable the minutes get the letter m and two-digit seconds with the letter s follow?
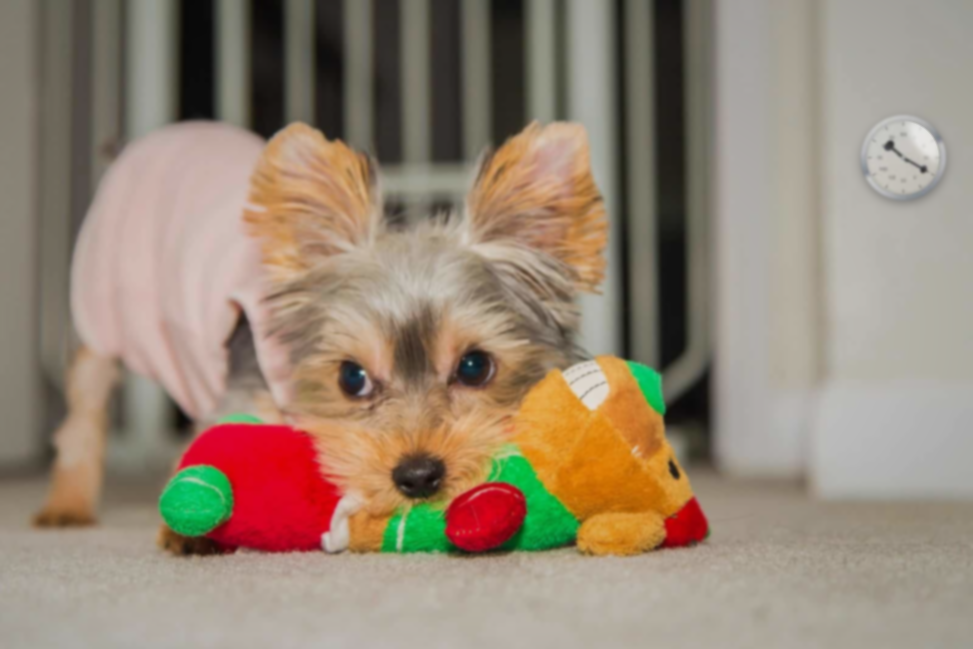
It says 10h20
